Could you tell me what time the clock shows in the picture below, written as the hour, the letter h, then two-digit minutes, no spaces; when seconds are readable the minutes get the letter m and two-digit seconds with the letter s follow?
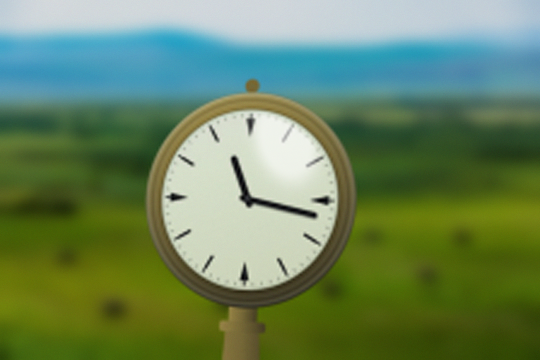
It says 11h17
